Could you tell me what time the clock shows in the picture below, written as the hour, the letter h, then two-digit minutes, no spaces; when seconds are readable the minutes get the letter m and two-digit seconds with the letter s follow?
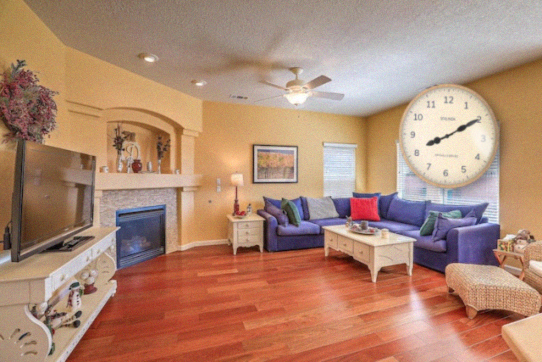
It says 8h10
